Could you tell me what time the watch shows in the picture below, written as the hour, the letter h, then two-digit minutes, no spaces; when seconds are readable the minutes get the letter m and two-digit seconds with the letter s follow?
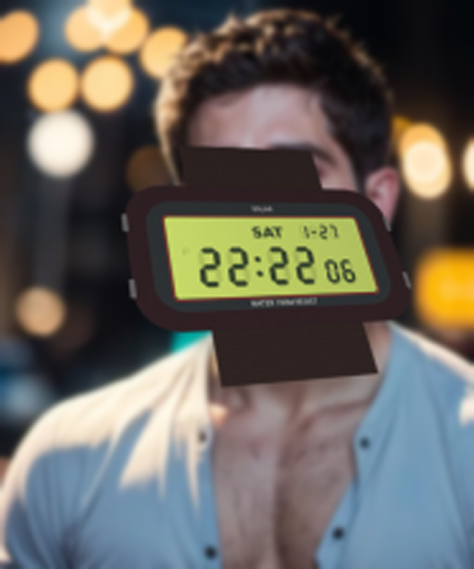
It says 22h22m06s
